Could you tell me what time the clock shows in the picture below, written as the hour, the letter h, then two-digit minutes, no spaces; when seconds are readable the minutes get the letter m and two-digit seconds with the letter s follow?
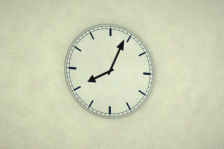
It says 8h04
